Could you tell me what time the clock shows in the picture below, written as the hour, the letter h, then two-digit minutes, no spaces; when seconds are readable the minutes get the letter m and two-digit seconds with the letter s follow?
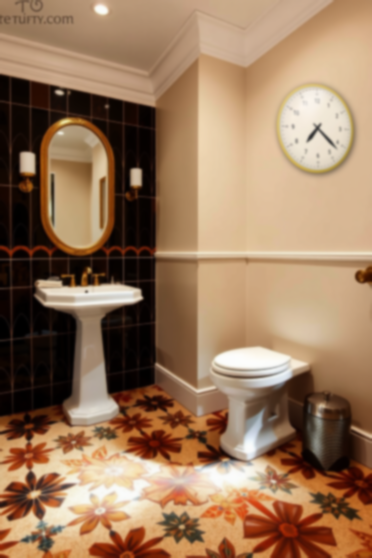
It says 7h22
